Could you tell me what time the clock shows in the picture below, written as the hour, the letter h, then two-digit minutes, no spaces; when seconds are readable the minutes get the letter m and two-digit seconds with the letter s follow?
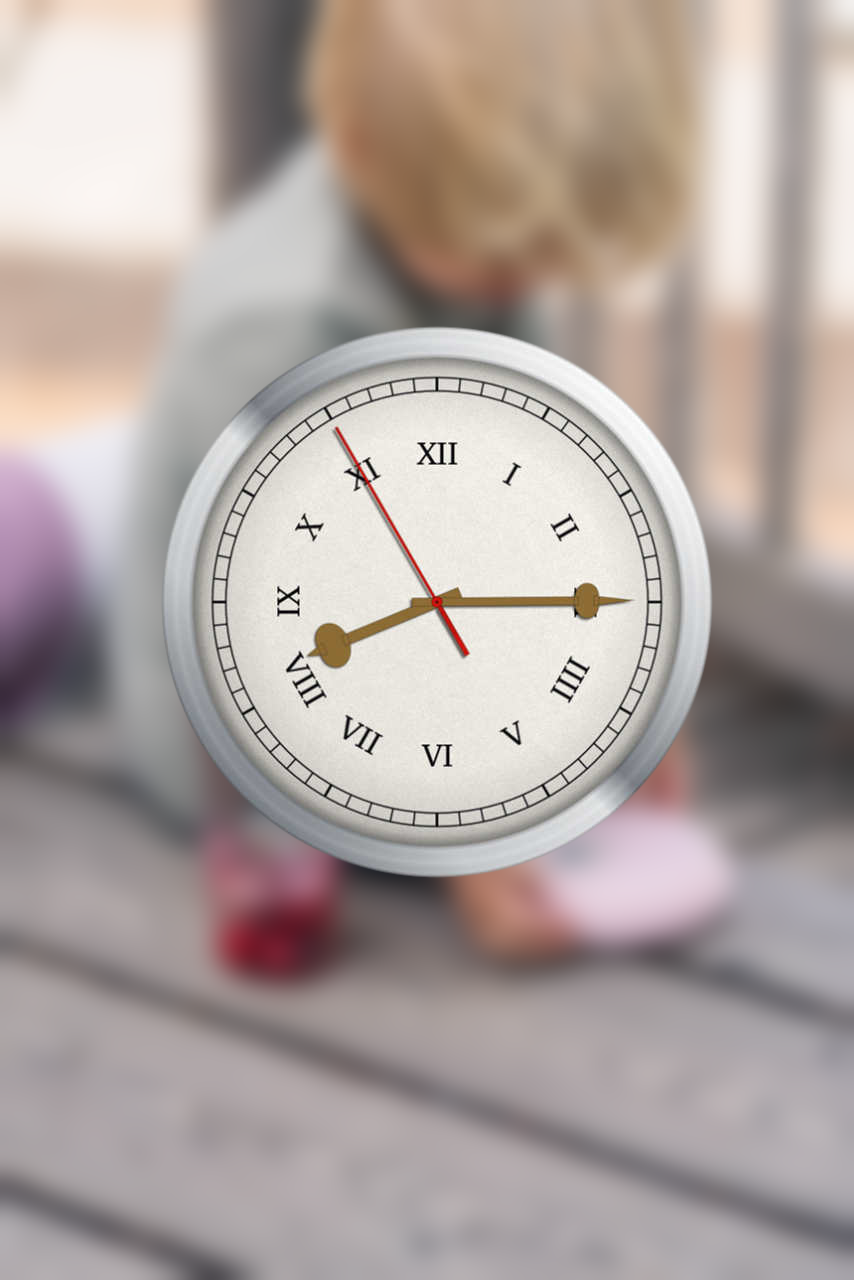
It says 8h14m55s
